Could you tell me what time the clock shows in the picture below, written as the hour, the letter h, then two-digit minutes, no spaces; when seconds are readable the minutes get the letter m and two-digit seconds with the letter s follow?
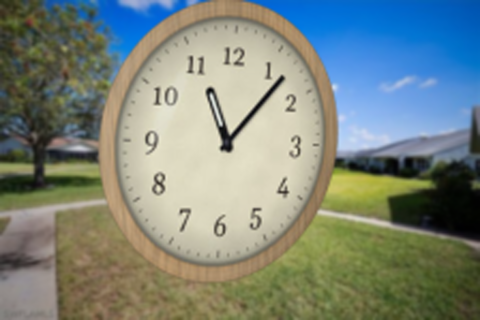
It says 11h07
